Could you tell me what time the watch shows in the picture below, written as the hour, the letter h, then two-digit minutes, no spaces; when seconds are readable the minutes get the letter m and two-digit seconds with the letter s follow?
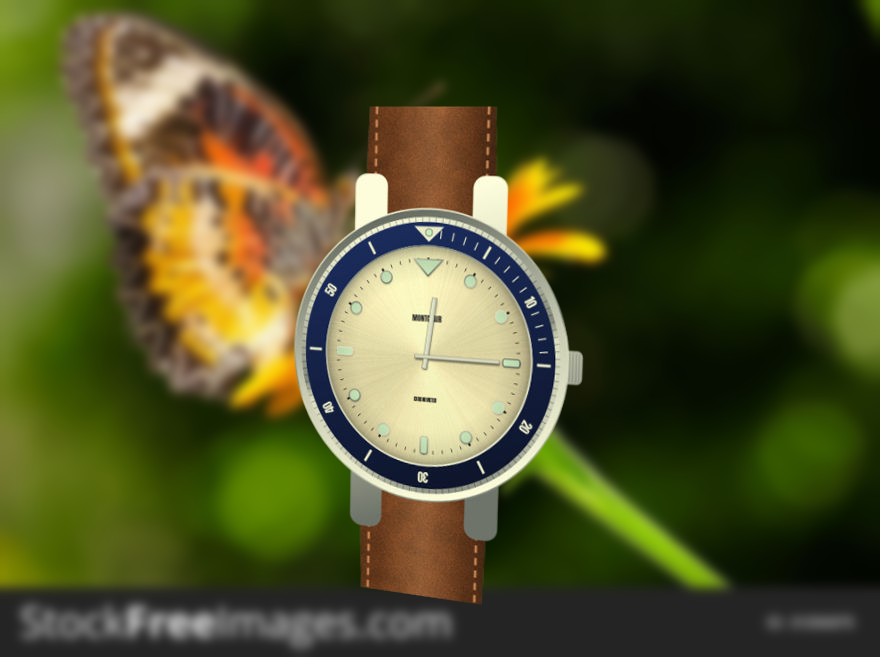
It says 12h15
